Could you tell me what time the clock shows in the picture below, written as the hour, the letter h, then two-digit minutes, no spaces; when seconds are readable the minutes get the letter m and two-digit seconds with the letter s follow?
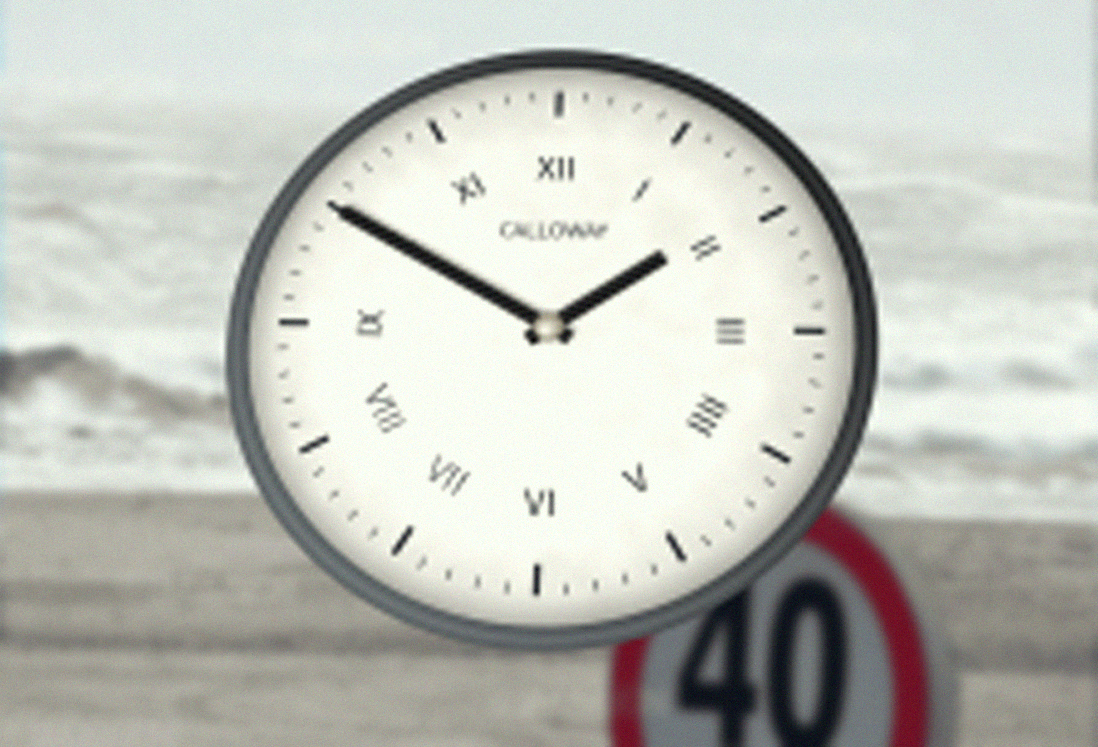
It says 1h50
